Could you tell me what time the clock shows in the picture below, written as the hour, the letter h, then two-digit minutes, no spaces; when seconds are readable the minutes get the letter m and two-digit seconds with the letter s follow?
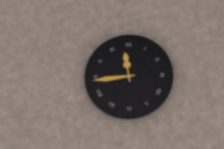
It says 11h44
